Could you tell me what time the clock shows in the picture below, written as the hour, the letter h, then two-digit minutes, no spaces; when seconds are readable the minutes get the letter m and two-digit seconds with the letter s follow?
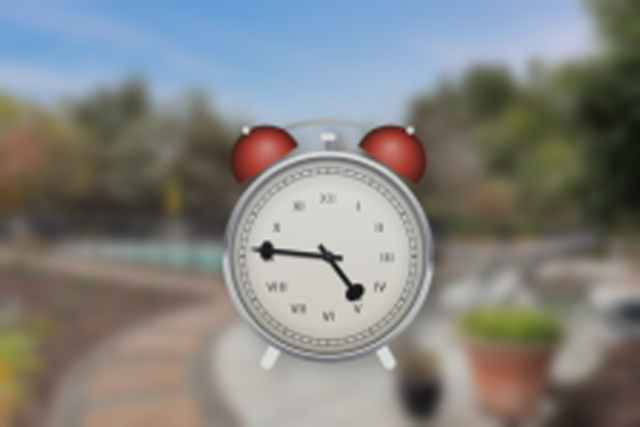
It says 4h46
